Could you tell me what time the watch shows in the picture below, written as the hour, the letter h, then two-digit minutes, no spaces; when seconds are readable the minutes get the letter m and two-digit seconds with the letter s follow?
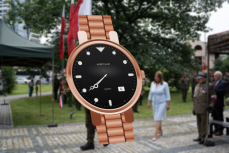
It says 7h39
